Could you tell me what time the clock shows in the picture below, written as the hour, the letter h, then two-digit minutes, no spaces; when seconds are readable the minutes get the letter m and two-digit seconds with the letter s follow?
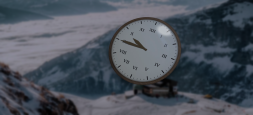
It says 9h45
